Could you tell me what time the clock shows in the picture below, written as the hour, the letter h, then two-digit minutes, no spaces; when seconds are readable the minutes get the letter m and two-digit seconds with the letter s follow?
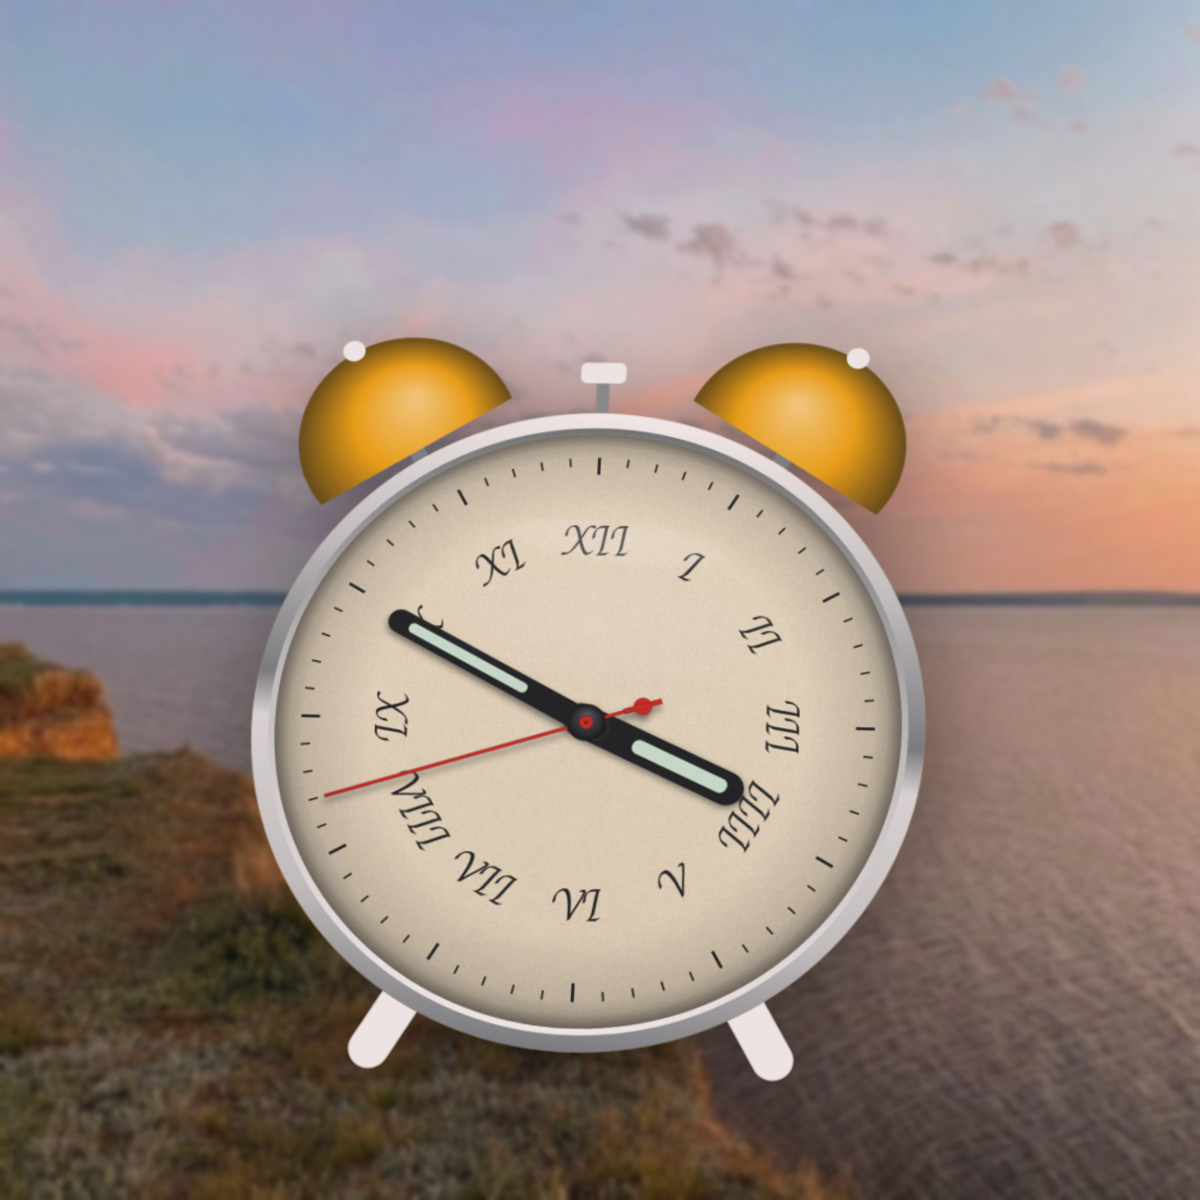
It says 3h49m42s
